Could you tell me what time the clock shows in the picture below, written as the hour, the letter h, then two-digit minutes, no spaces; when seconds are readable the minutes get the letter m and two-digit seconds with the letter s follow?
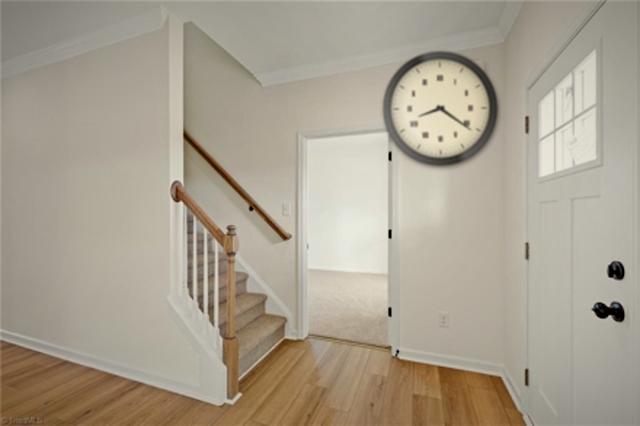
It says 8h21
